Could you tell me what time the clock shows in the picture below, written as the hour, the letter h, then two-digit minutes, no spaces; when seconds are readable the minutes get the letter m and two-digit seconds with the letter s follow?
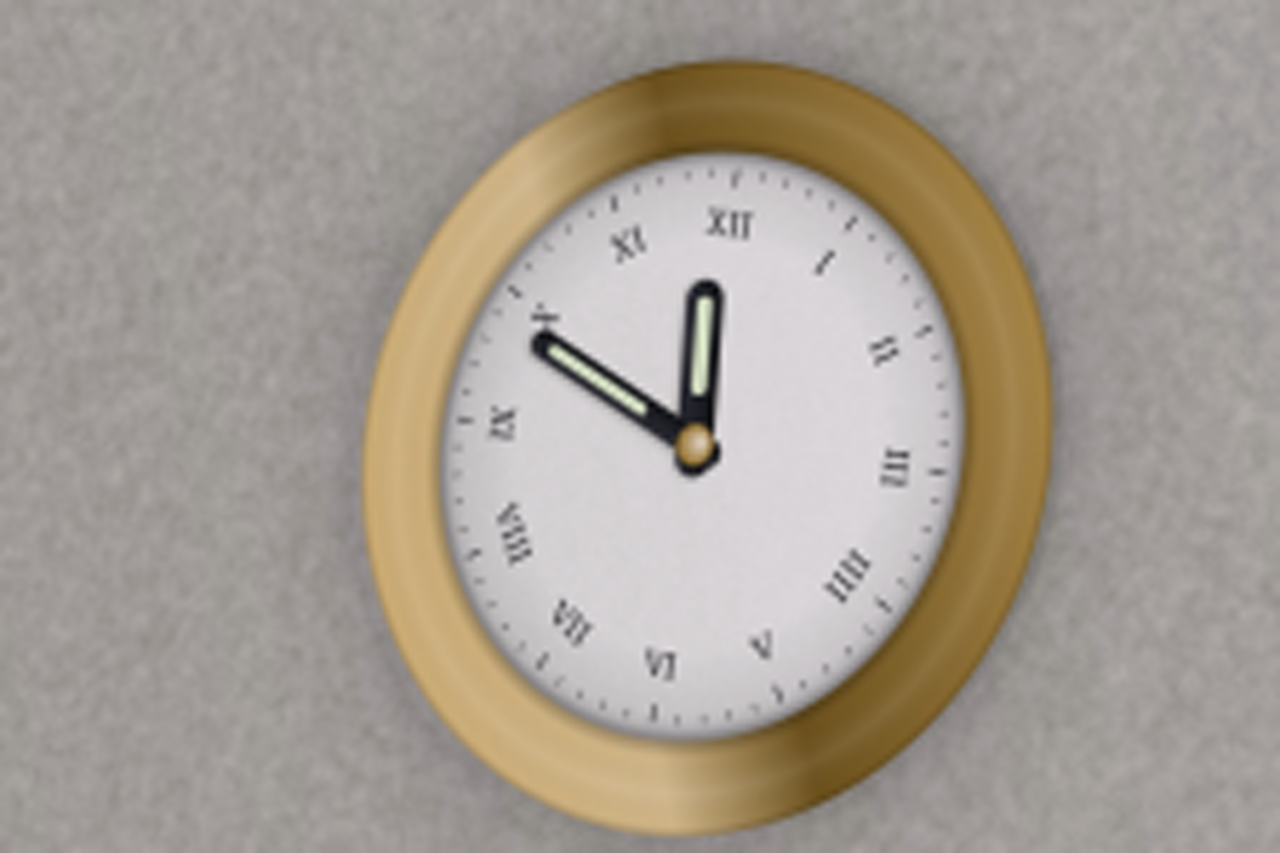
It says 11h49
